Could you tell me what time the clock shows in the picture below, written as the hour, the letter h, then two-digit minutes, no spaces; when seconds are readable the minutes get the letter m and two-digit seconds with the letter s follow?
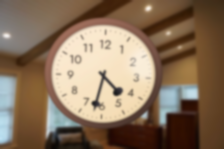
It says 4h32
